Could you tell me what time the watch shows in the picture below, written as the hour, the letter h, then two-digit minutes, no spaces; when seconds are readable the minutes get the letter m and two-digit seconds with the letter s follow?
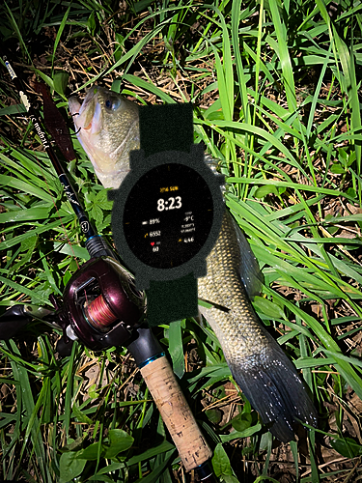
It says 8h23
